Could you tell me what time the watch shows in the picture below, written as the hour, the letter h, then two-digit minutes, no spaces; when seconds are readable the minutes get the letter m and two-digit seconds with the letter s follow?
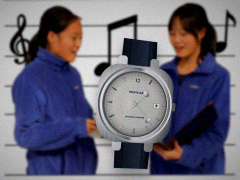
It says 1h23
